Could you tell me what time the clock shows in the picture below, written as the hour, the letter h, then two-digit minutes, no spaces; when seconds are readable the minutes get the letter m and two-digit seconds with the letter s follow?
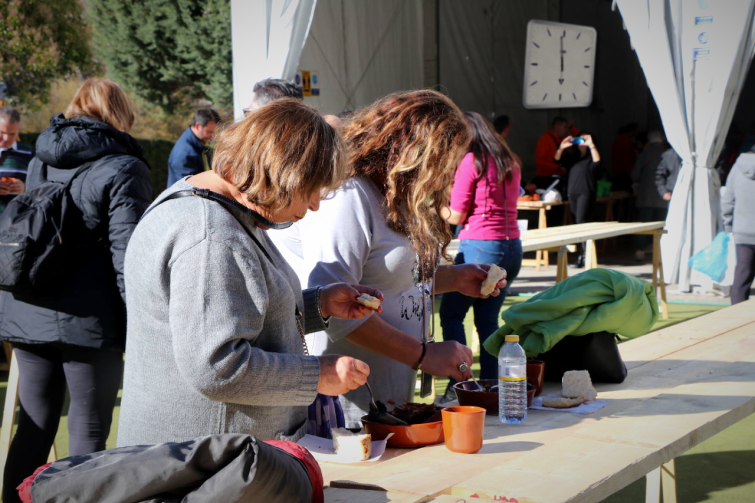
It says 5h59
